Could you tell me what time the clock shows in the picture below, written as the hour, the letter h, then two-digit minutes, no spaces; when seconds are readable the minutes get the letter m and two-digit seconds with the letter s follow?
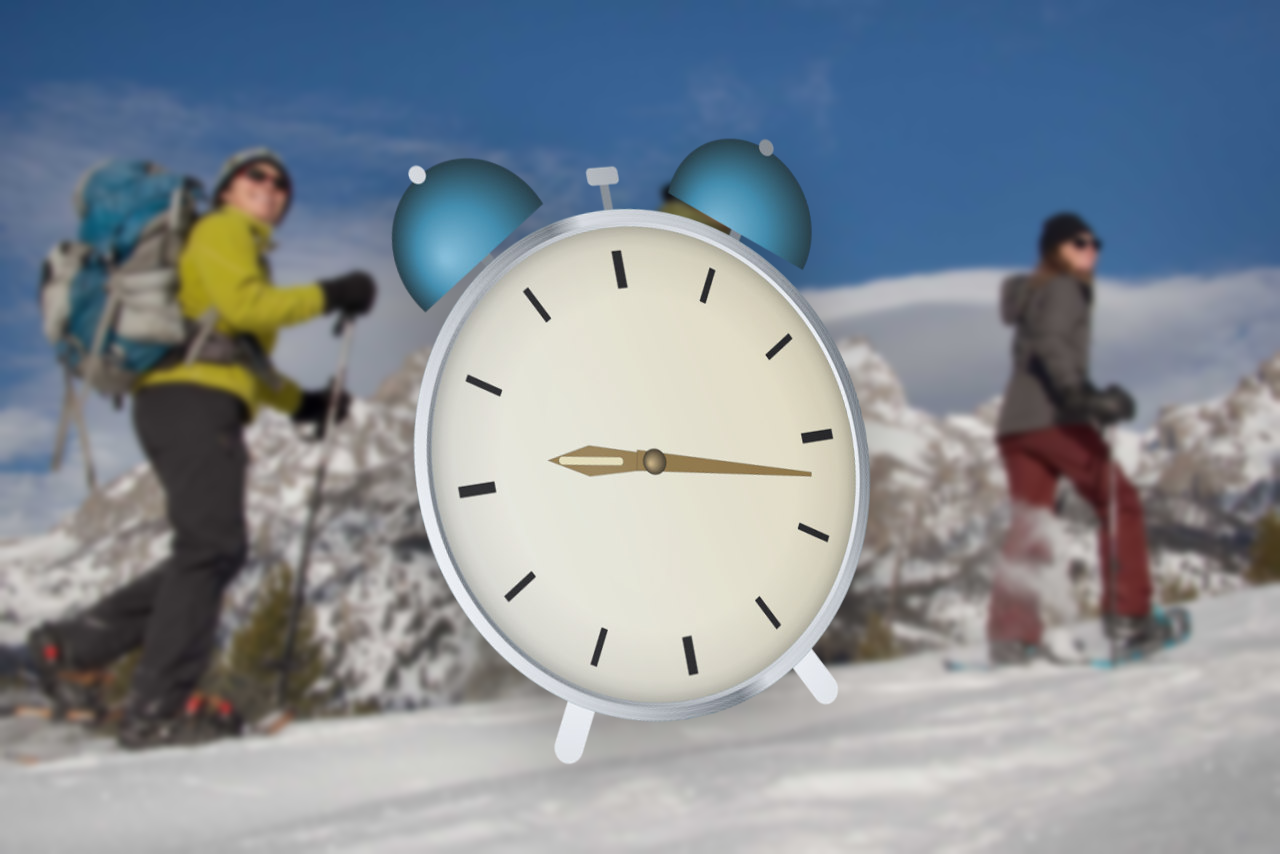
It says 9h17
